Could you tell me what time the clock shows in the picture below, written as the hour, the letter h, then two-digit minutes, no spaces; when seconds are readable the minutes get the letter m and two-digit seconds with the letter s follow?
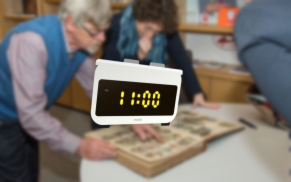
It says 11h00
